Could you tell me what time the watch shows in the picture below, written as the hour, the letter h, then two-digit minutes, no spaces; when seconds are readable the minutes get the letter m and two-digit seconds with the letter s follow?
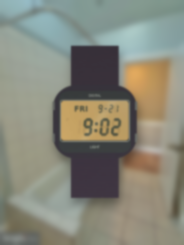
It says 9h02
